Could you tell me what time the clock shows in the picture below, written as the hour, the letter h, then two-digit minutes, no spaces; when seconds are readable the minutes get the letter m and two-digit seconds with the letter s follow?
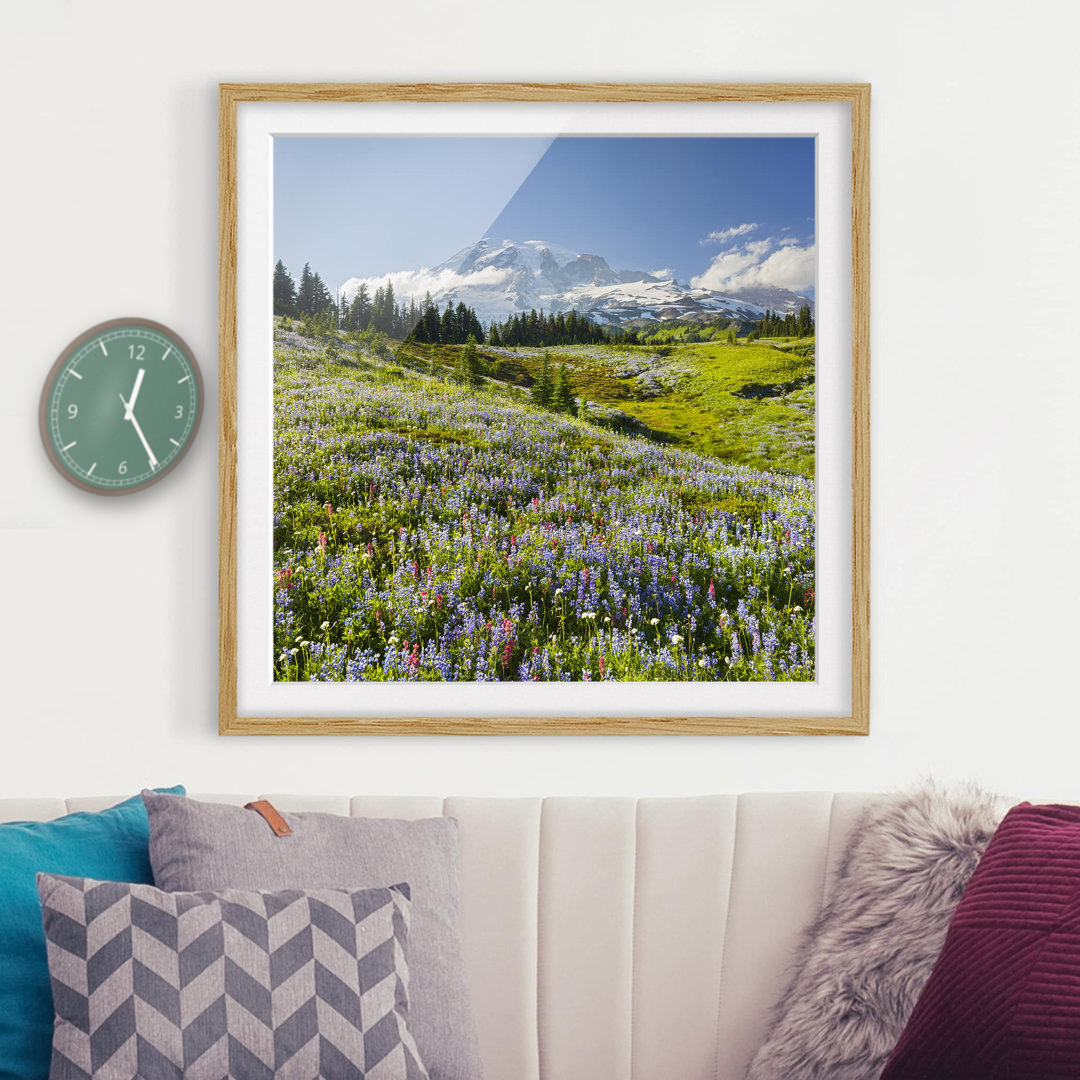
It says 12h24m24s
